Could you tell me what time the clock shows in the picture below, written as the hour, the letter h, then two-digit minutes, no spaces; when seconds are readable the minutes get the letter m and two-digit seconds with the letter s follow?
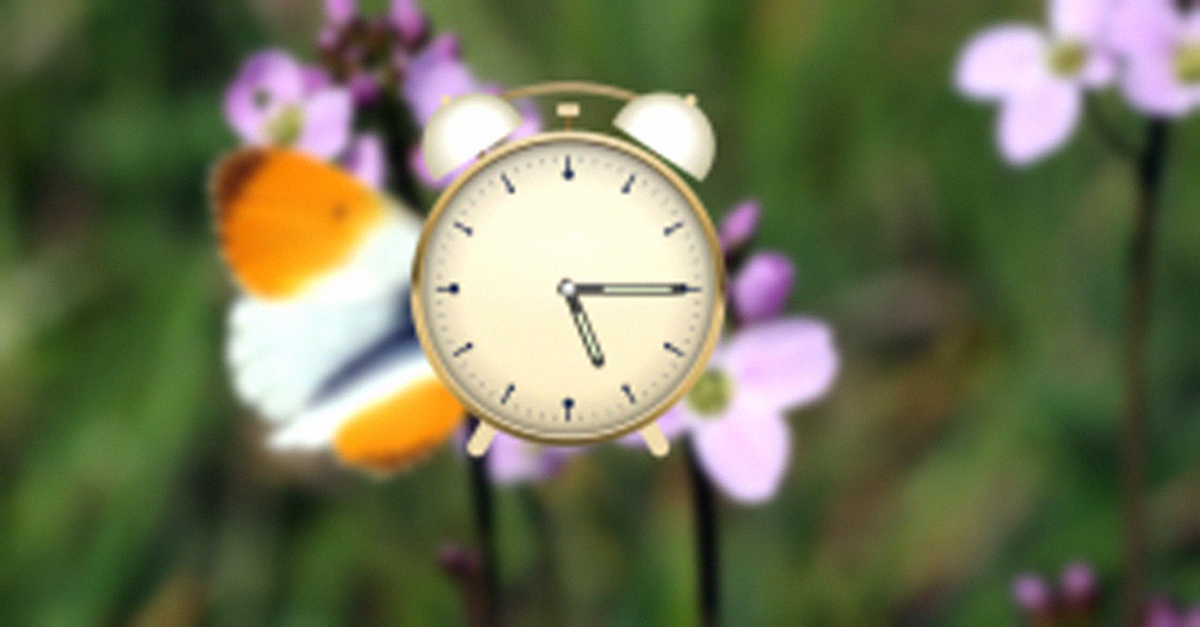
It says 5h15
